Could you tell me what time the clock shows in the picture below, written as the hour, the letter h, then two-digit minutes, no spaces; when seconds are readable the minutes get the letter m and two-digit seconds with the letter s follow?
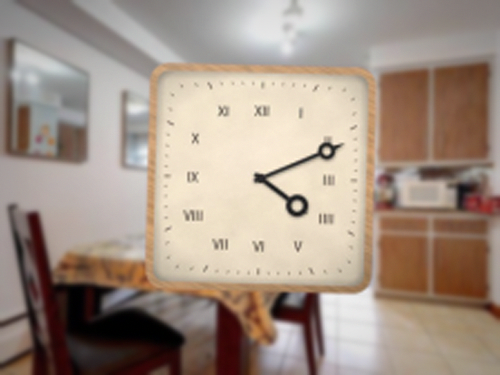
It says 4h11
